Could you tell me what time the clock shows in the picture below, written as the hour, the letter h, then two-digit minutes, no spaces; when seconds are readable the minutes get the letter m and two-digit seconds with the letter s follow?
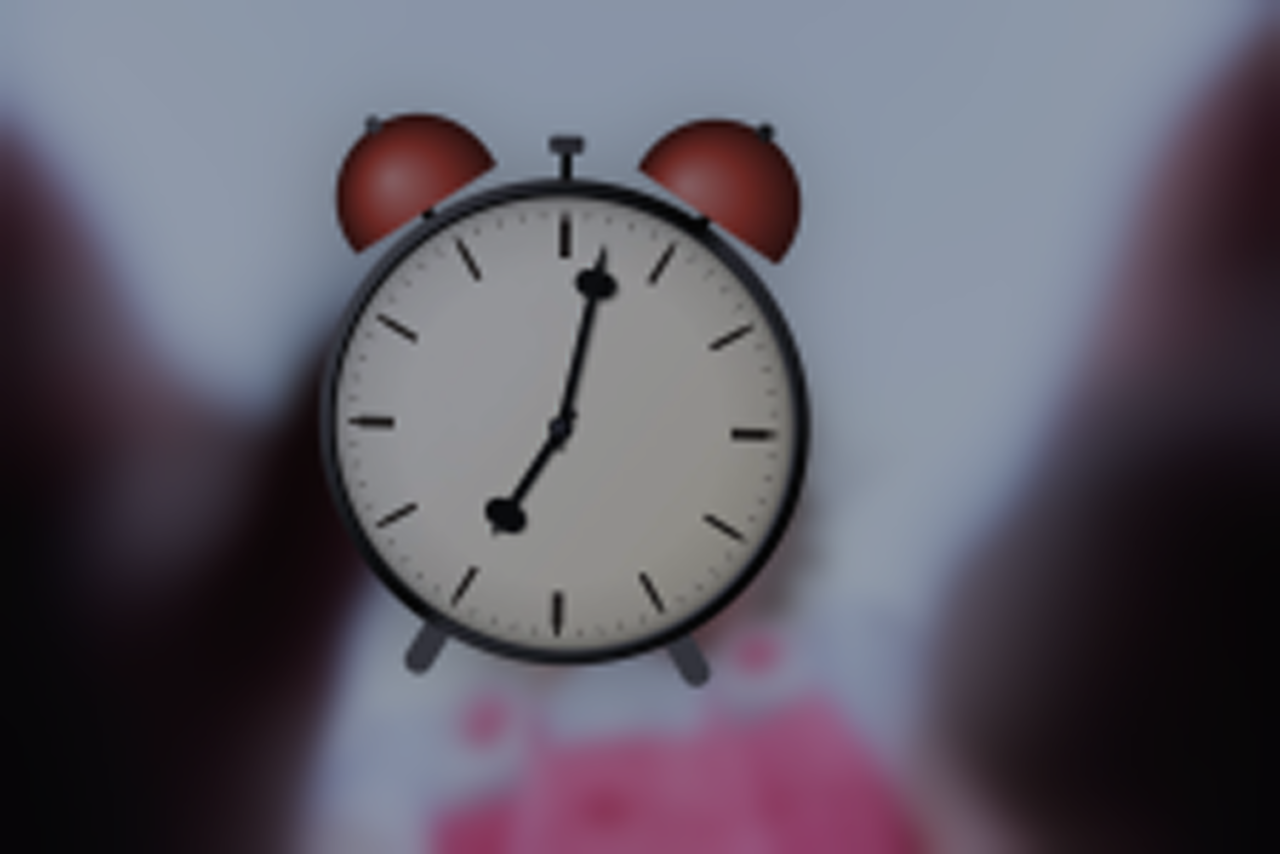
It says 7h02
